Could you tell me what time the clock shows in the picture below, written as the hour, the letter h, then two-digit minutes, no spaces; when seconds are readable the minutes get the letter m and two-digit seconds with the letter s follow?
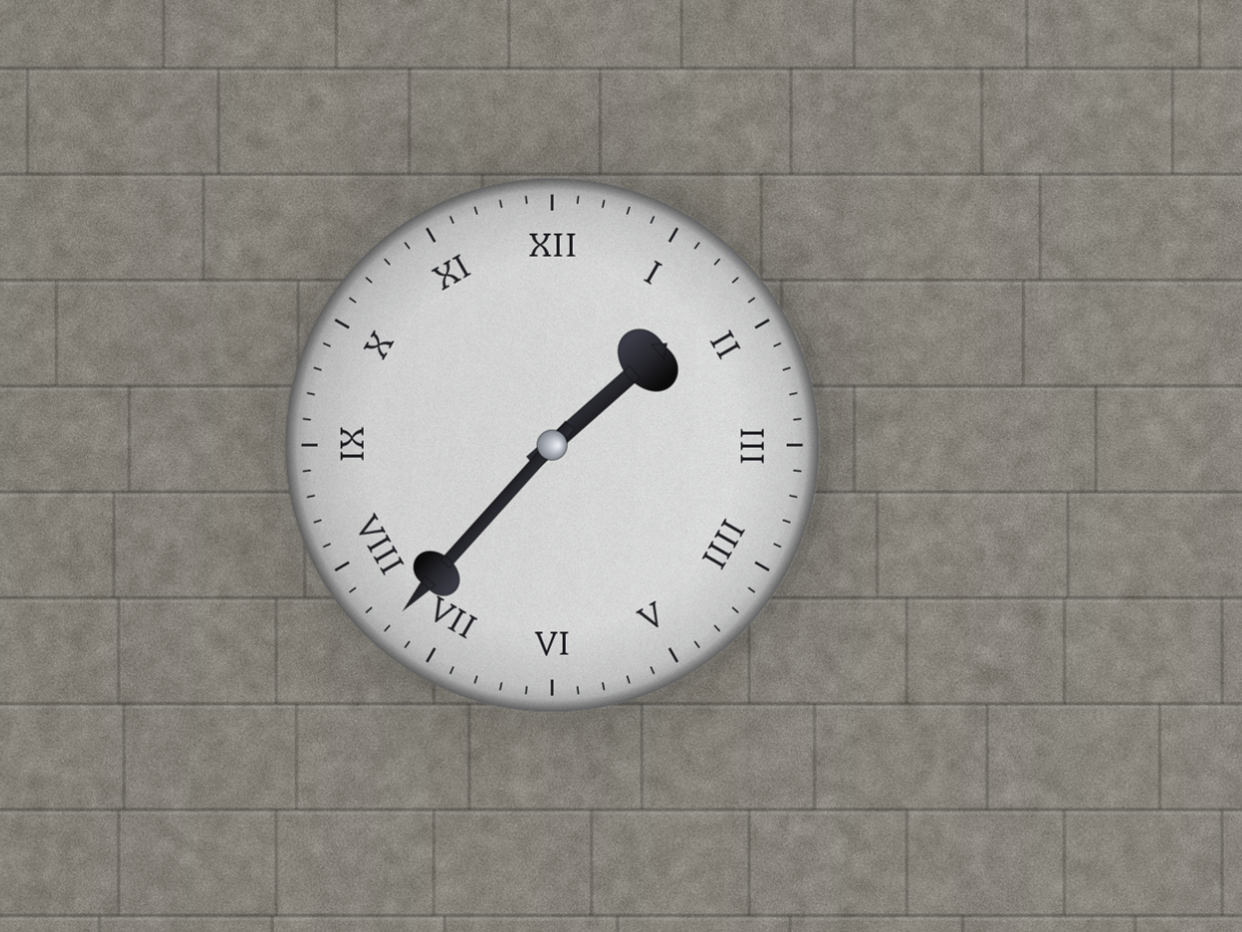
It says 1h37
